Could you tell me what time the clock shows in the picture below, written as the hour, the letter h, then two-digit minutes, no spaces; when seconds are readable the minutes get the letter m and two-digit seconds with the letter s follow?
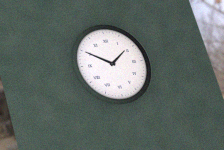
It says 1h50
